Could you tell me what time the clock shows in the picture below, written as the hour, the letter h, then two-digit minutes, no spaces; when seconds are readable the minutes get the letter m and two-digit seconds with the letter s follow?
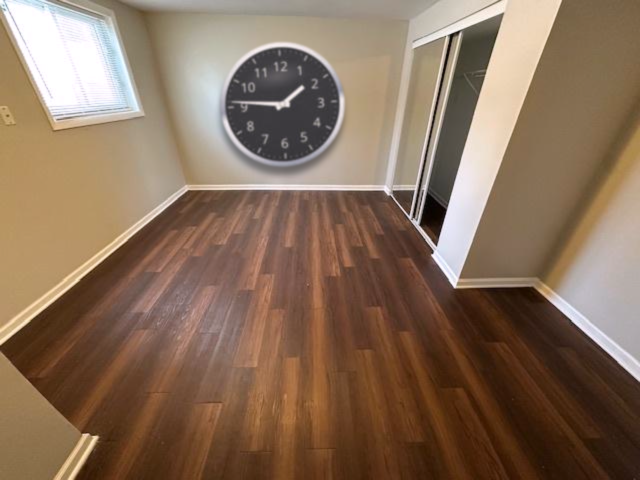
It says 1h46
